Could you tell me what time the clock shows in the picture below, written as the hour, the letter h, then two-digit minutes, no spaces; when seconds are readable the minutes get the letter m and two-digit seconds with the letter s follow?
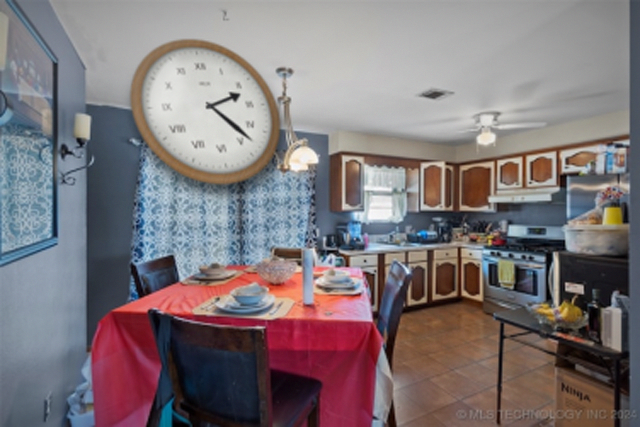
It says 2h23
